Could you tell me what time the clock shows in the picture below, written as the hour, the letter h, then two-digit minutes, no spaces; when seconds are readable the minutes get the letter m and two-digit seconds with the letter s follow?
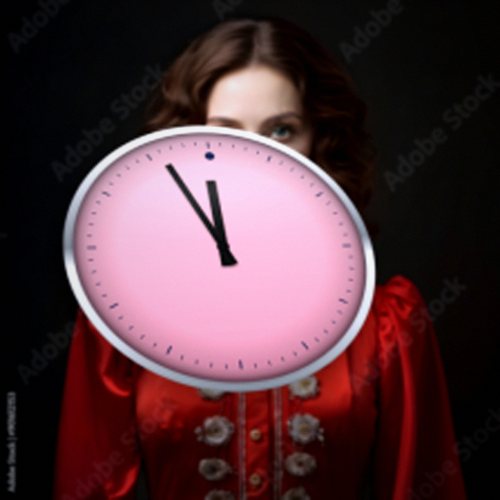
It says 11h56
